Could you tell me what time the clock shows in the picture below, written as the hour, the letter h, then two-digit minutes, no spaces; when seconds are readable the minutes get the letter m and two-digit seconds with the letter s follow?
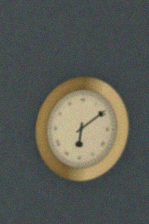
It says 6h09
